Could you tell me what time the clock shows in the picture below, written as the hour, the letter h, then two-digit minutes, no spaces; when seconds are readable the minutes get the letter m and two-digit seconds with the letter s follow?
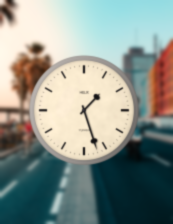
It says 1h27
